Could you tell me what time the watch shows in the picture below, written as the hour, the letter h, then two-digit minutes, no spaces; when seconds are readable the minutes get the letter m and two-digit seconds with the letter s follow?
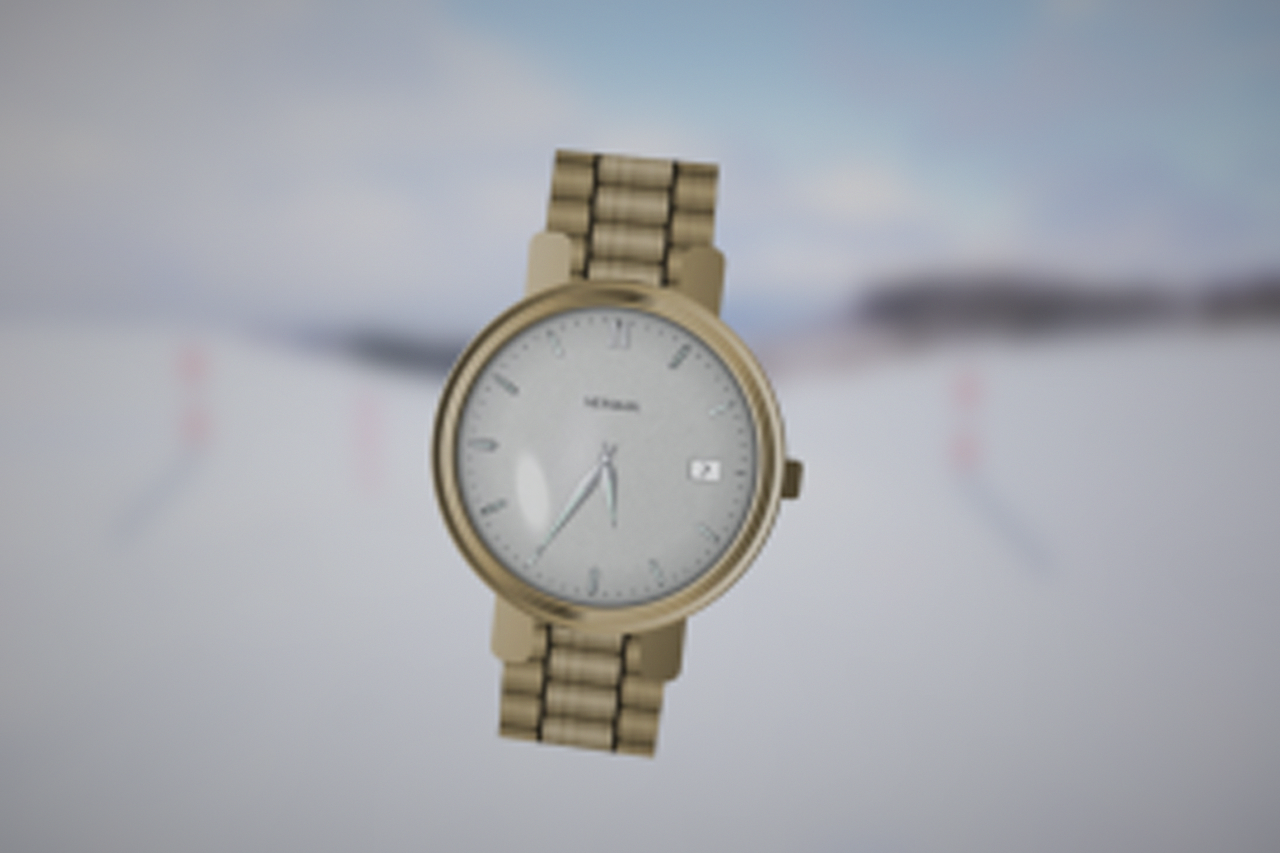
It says 5h35
